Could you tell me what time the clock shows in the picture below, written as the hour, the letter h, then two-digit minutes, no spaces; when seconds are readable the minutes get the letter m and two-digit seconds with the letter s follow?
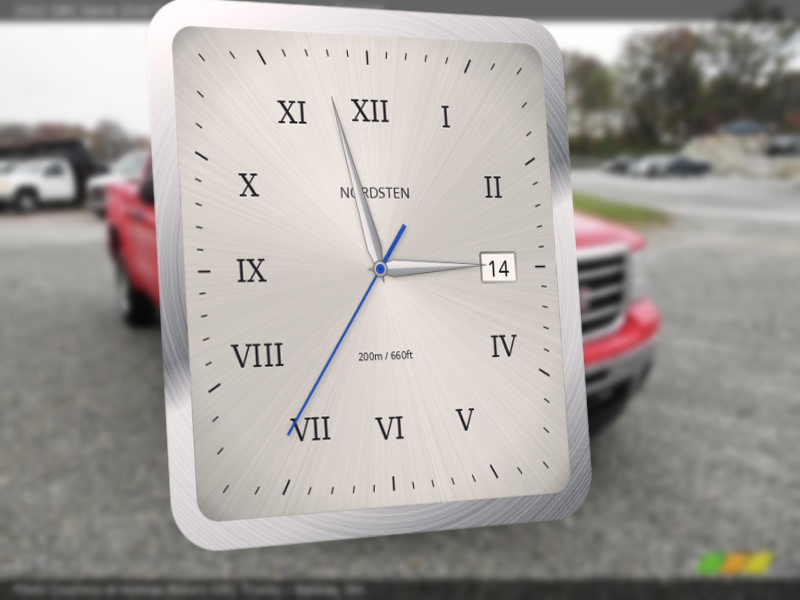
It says 2h57m36s
